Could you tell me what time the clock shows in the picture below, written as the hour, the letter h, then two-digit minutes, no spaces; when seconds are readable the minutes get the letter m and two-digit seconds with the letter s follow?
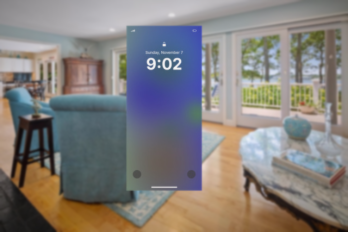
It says 9h02
